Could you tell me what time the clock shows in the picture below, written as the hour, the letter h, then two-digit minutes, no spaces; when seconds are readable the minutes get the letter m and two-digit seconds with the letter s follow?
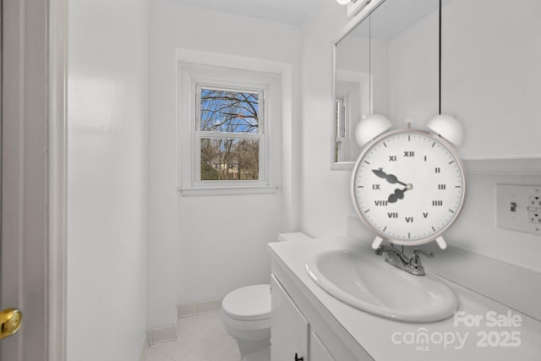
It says 7h49
